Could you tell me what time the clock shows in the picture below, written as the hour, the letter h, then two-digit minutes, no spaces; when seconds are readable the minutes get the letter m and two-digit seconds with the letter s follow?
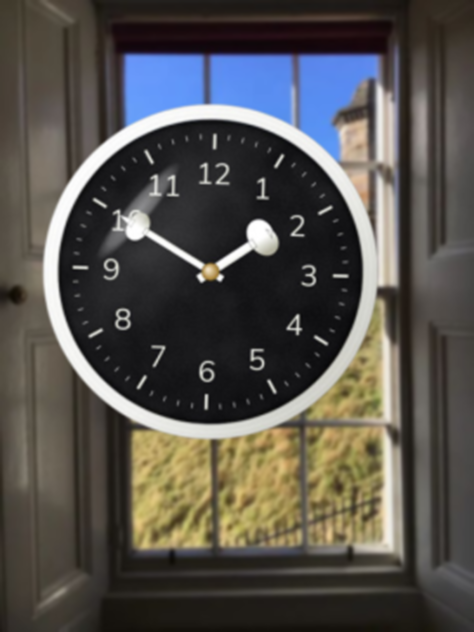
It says 1h50
